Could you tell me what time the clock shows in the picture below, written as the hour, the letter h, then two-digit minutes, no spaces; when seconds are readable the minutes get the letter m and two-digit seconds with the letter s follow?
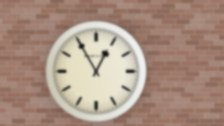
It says 12h55
